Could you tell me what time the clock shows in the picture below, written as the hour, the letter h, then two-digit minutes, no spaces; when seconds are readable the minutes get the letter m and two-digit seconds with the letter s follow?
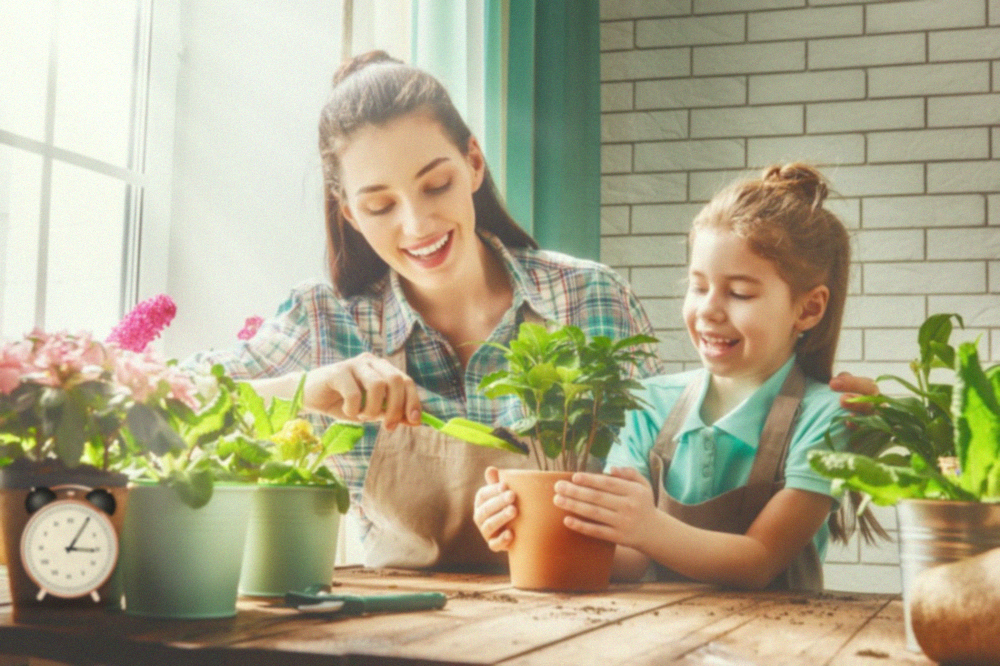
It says 3h05
